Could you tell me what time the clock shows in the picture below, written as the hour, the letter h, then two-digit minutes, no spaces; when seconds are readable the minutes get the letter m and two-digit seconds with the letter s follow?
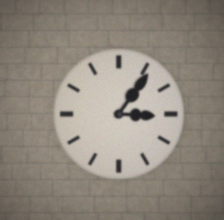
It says 3h06
